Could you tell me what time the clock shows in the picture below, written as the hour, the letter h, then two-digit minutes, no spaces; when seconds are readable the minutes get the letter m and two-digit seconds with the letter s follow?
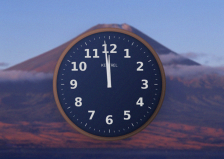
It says 11h59
